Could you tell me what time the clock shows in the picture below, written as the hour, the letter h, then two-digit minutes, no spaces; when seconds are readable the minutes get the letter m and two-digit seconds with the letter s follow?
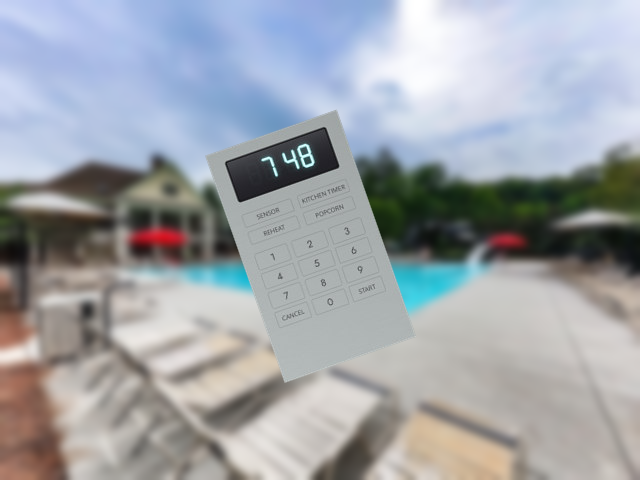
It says 7h48
